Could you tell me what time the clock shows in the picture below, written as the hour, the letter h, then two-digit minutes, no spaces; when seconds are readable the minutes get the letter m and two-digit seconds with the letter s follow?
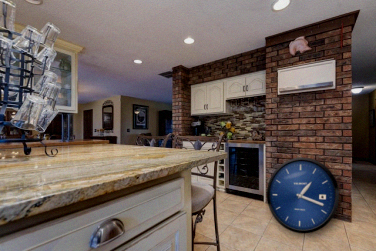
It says 1h18
